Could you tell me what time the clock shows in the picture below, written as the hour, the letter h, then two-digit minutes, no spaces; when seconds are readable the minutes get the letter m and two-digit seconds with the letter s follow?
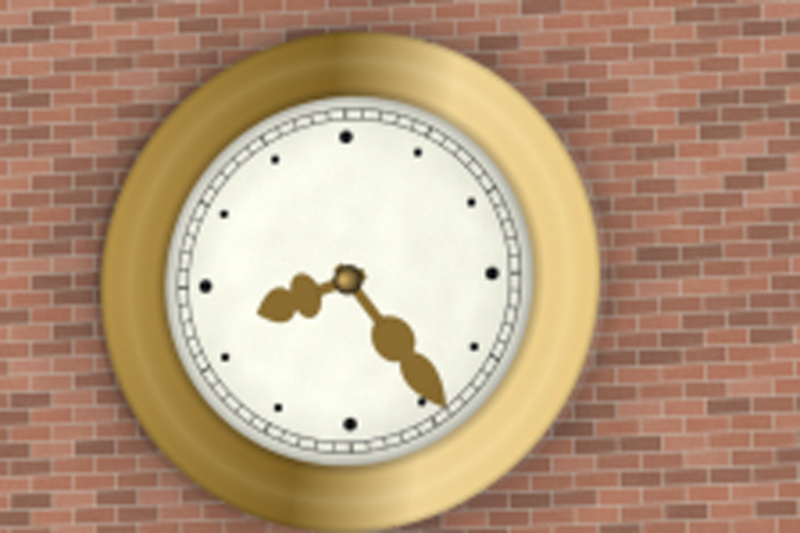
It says 8h24
